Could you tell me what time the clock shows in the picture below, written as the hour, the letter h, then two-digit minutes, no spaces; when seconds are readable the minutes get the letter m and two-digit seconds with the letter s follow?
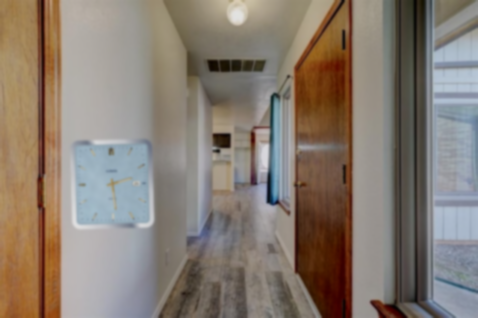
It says 2h29
